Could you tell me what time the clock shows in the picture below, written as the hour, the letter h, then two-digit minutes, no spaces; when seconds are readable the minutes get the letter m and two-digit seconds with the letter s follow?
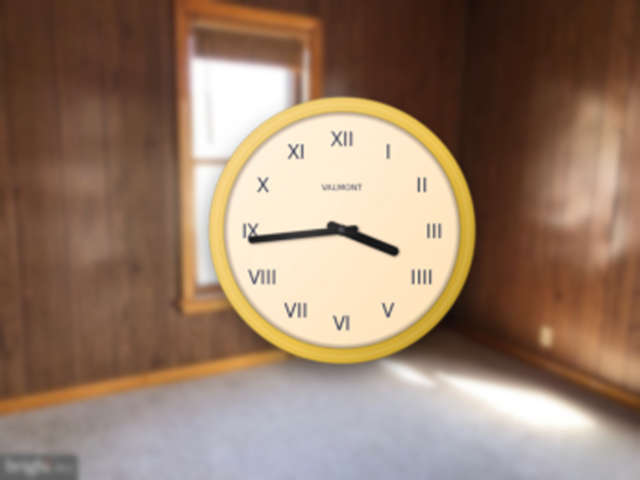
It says 3h44
